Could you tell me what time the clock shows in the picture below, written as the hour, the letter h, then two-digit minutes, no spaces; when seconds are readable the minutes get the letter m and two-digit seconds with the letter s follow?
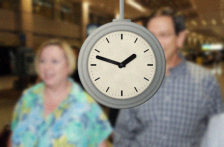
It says 1h48
